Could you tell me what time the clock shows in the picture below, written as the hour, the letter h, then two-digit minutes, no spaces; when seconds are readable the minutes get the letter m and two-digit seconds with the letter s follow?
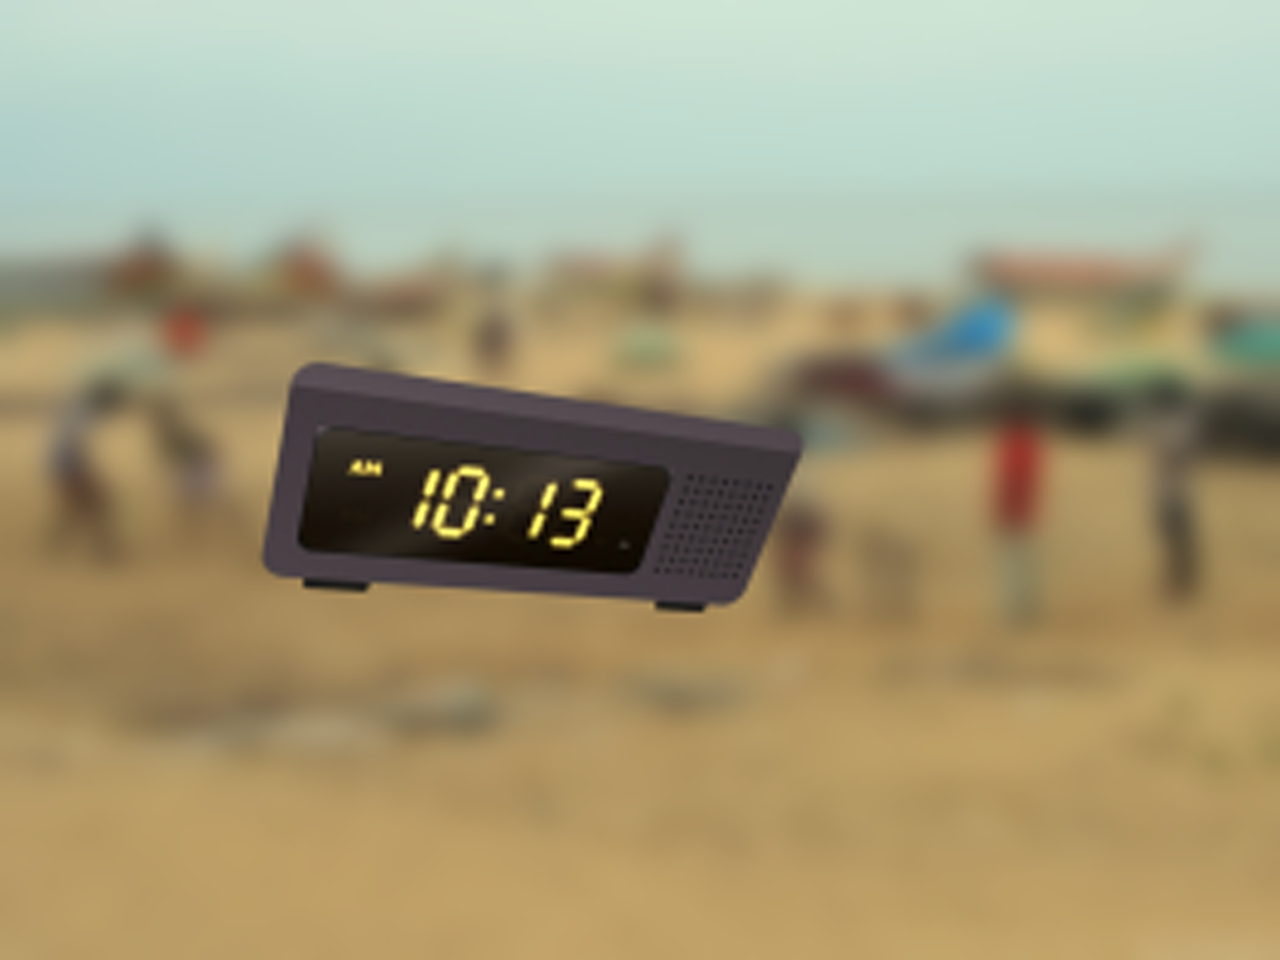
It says 10h13
